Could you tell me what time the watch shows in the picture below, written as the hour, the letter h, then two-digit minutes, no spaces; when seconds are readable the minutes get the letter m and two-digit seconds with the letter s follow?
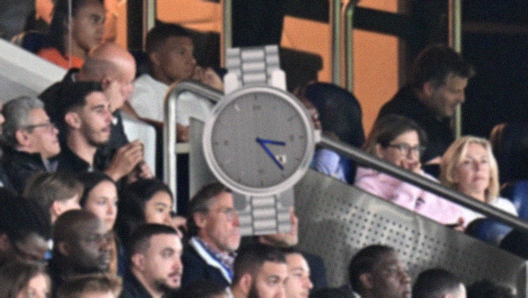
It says 3h24
